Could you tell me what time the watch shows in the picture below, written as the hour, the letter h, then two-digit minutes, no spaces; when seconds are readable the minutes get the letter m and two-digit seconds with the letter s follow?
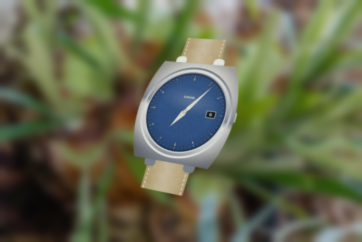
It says 7h06
